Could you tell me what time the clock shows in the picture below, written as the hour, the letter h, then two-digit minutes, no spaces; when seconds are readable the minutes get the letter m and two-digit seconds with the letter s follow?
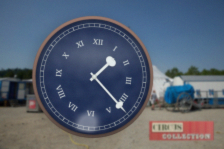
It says 1h22
